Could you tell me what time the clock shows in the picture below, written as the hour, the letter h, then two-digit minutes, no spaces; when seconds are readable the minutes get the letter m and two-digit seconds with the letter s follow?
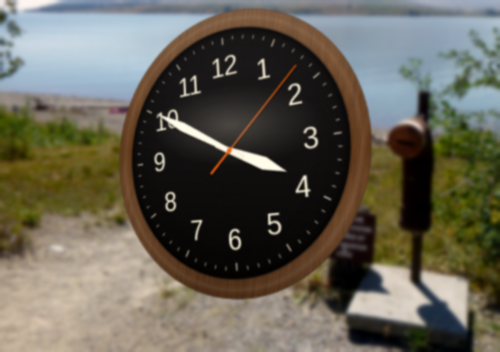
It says 3h50m08s
